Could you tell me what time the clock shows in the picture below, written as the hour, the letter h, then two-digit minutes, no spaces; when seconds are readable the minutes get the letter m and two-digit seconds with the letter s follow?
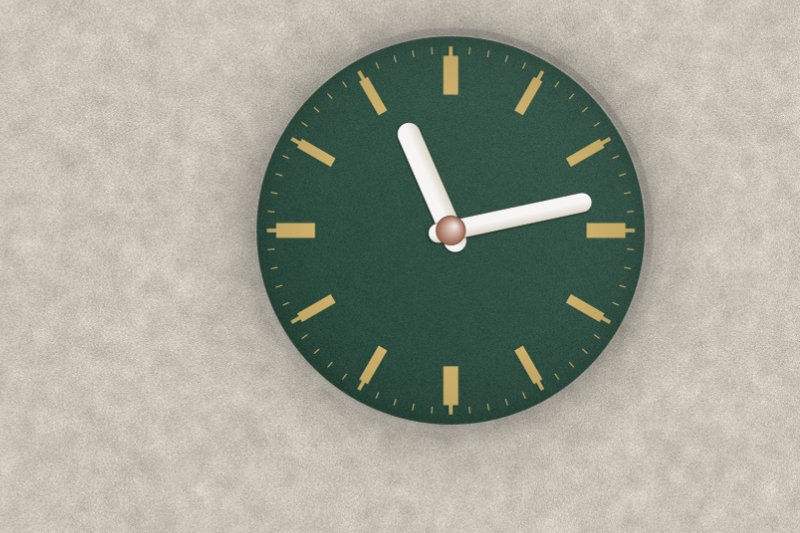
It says 11h13
